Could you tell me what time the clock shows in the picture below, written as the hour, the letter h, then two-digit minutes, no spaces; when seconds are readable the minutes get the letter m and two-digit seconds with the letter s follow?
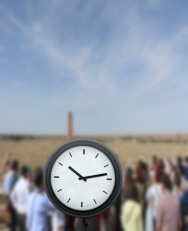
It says 10h13
